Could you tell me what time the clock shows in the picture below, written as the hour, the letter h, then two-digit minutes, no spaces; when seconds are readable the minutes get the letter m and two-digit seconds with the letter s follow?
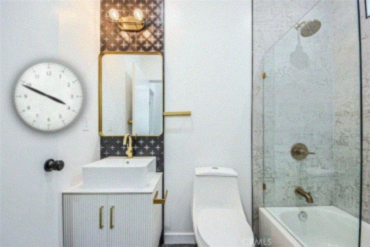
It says 3h49
